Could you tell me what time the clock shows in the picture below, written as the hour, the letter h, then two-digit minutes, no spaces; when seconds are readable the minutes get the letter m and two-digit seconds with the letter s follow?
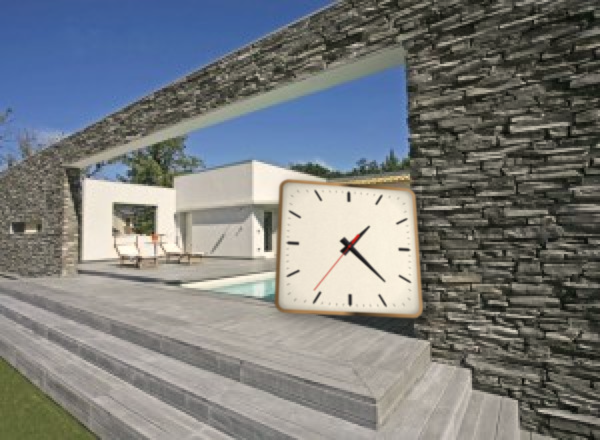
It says 1h22m36s
